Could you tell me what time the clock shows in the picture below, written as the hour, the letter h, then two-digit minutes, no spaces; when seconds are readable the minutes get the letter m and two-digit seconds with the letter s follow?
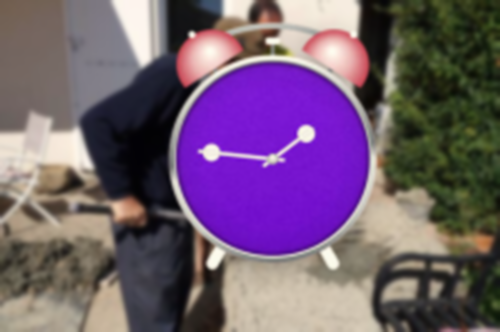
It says 1h46
